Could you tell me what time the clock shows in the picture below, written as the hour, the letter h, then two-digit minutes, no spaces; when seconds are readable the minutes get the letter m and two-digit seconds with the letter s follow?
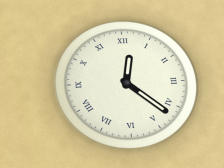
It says 12h22
